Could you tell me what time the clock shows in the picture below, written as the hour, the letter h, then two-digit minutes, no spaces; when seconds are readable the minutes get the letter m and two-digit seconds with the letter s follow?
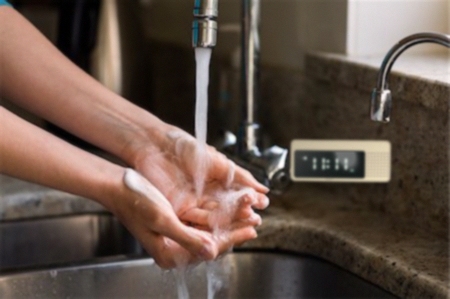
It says 11h11
